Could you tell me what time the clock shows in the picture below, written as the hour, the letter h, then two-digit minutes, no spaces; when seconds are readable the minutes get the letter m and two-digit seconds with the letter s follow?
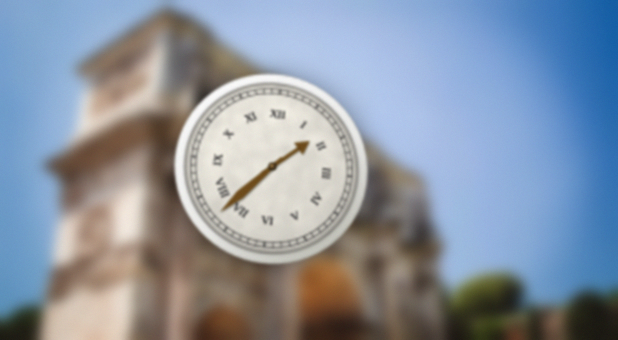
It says 1h37
